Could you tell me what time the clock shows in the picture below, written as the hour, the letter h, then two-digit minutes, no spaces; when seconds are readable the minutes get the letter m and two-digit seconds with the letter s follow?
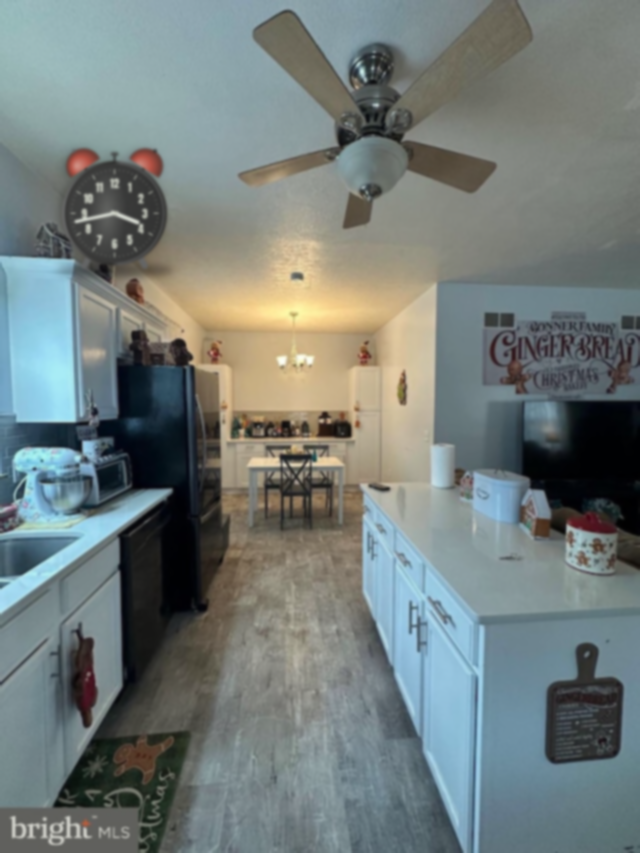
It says 3h43
